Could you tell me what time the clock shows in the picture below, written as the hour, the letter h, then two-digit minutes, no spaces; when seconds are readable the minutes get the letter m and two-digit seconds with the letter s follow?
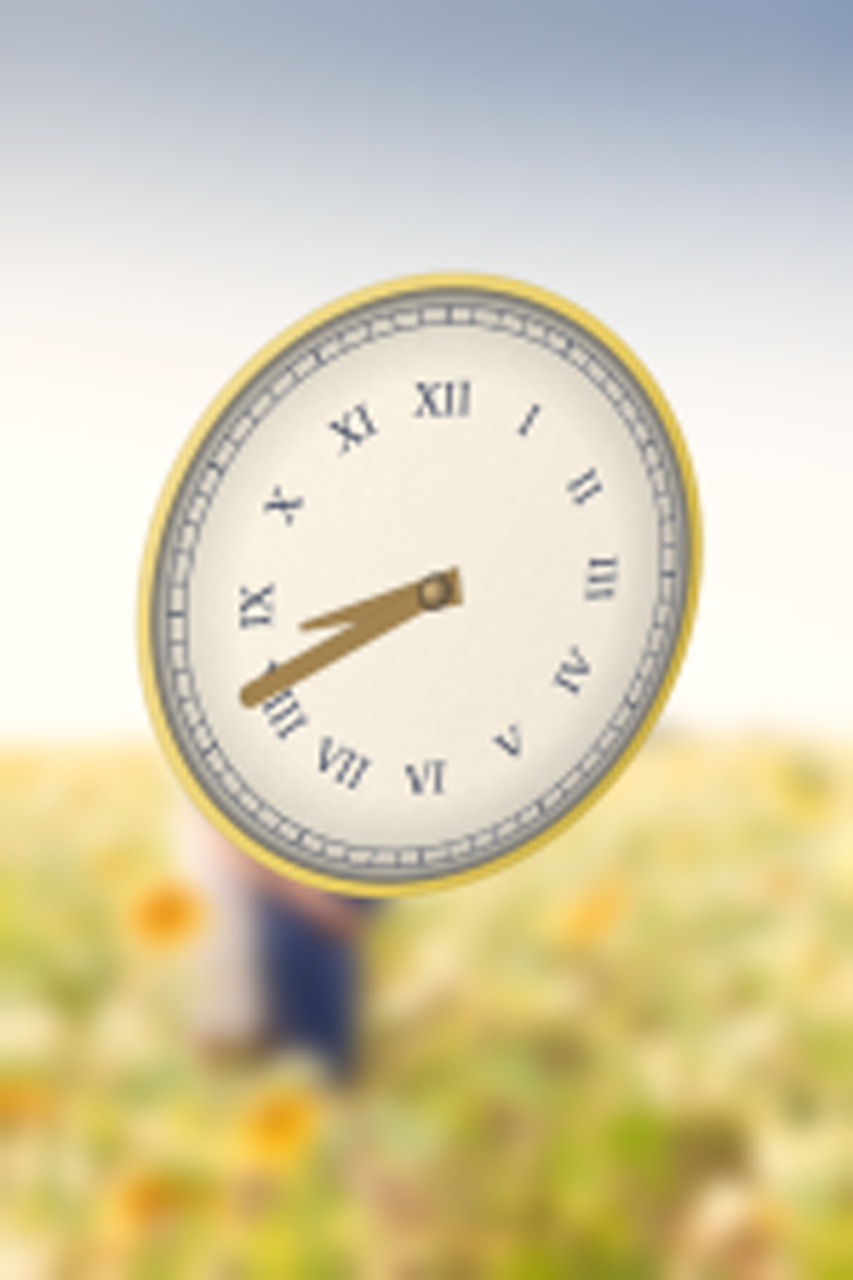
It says 8h41
